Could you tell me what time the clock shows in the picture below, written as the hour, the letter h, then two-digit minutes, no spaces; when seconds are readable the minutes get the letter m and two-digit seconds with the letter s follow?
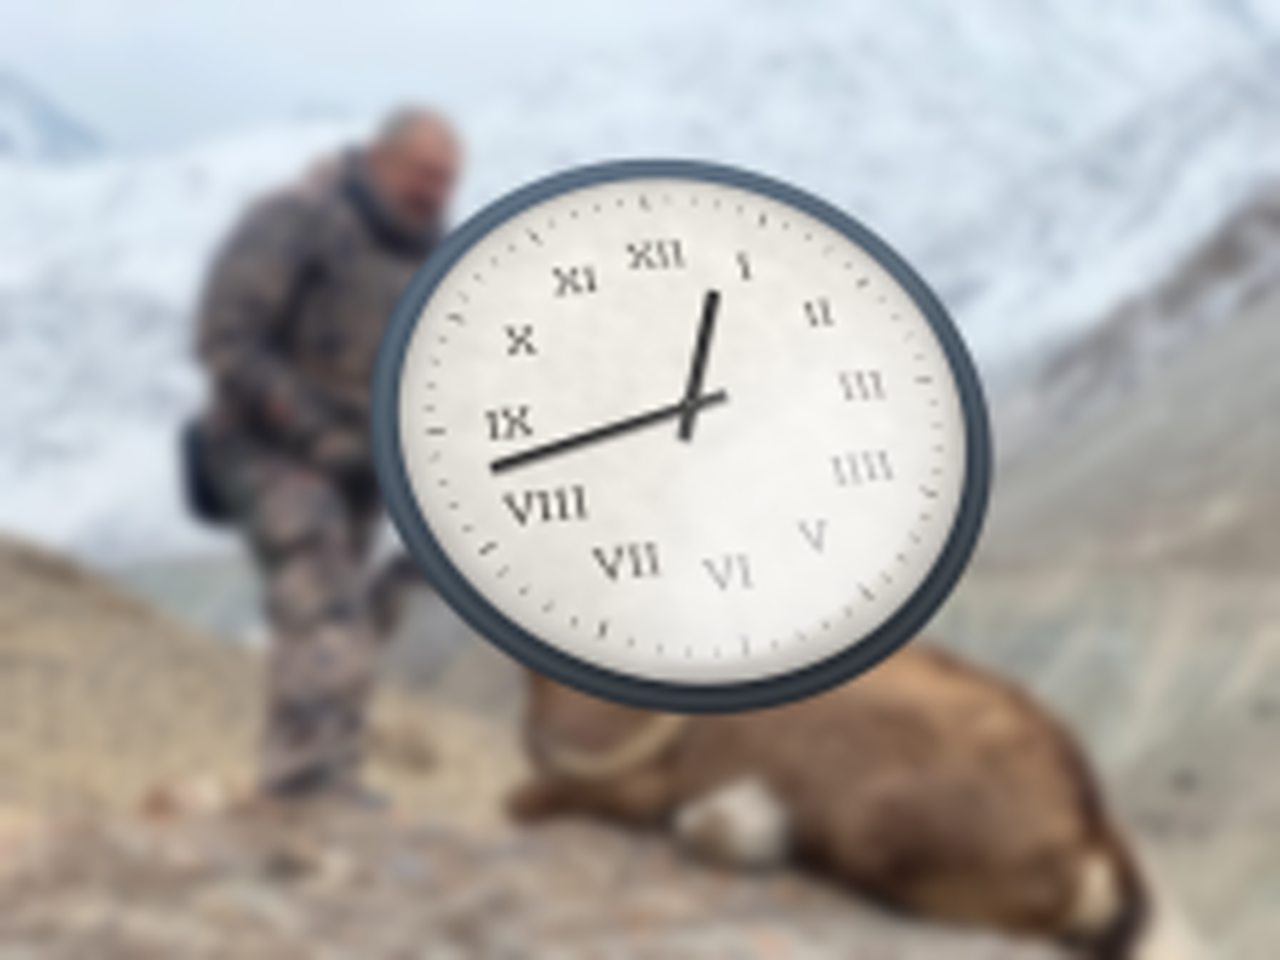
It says 12h43
